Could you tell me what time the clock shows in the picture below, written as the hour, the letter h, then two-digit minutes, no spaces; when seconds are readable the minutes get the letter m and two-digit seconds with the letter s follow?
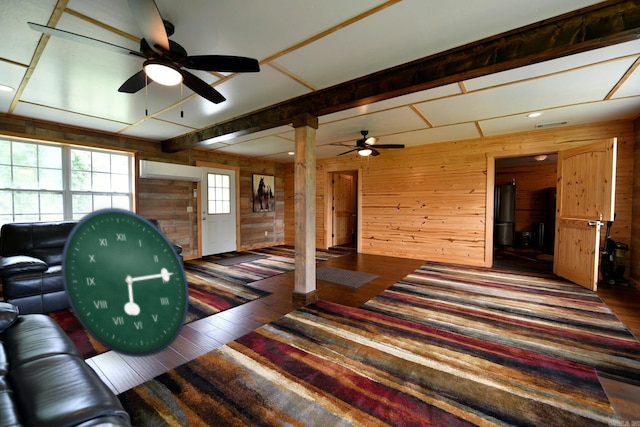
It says 6h14
